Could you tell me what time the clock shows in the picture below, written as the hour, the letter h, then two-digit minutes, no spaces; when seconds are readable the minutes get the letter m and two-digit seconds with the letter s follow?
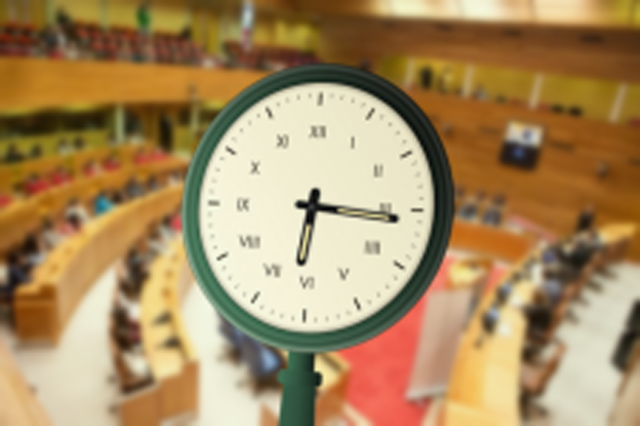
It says 6h16
